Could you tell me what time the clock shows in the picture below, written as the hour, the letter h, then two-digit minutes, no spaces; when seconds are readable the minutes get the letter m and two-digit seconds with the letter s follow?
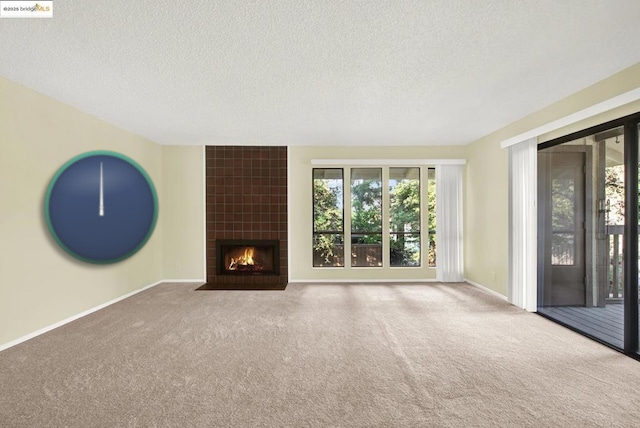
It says 12h00
